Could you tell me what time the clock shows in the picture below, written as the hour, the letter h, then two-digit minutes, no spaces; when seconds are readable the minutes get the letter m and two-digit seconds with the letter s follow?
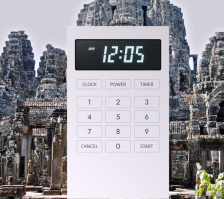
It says 12h05
